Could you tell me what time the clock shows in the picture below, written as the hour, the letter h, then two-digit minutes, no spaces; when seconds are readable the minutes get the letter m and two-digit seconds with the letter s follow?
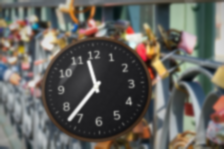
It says 11h37
